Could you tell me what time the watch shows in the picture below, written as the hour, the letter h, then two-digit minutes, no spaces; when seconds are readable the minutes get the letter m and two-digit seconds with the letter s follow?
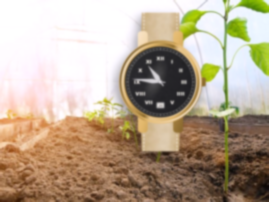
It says 10h46
